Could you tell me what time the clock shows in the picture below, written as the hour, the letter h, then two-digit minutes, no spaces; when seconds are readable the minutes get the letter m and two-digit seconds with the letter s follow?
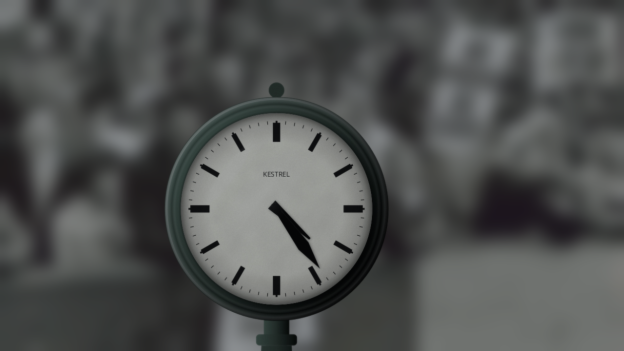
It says 4h24
